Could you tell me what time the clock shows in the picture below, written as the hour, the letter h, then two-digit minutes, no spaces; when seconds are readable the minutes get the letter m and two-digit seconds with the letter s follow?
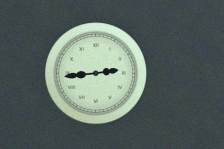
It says 2h44
